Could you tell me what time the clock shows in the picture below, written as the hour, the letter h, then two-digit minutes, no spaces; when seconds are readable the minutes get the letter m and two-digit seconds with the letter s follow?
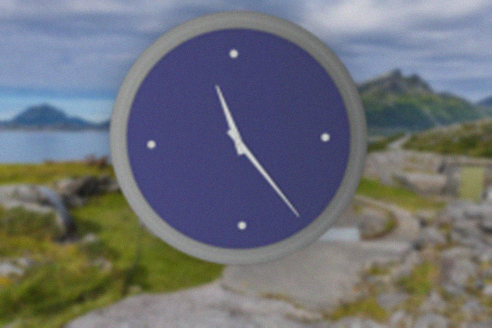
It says 11h24
